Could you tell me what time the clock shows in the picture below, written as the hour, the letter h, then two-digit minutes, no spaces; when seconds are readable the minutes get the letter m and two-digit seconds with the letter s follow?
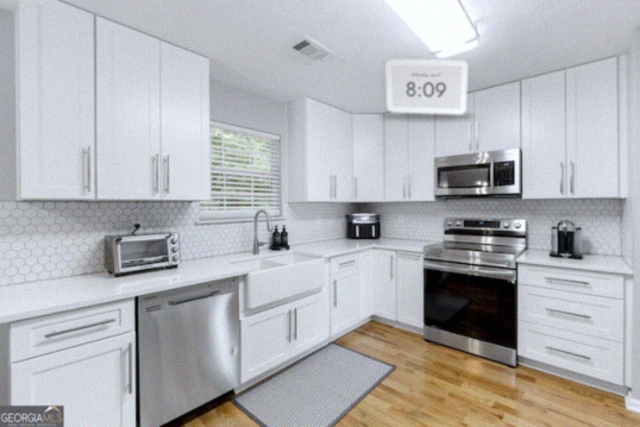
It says 8h09
